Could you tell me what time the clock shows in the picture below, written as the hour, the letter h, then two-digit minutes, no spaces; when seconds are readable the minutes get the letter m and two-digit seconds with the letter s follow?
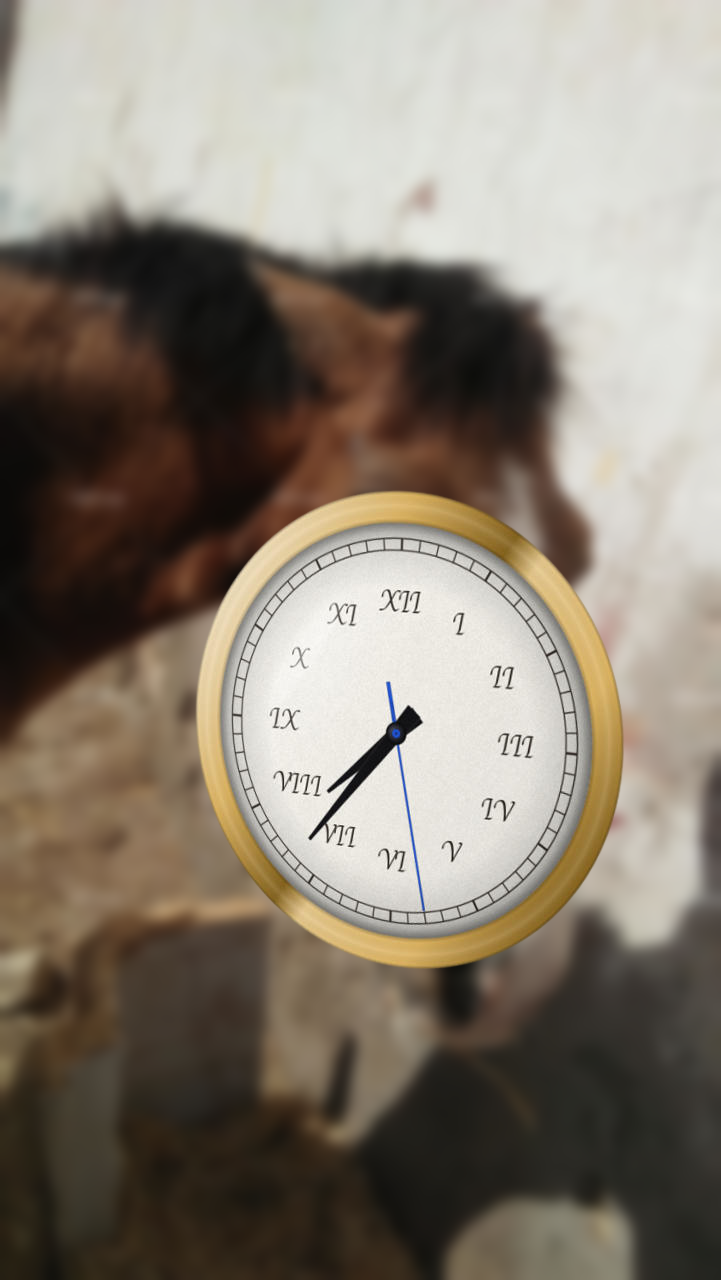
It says 7h36m28s
